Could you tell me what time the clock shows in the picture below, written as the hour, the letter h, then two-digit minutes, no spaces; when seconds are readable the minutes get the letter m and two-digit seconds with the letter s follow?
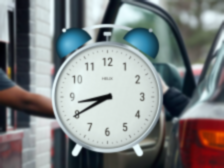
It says 8h40
